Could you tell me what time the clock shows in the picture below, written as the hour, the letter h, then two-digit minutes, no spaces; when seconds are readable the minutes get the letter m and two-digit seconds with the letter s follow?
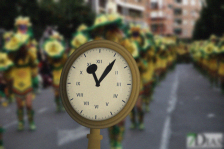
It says 11h06
